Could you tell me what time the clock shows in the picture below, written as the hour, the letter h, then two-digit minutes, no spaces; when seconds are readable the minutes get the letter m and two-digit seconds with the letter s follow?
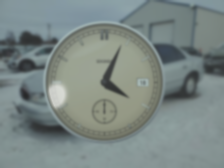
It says 4h04
